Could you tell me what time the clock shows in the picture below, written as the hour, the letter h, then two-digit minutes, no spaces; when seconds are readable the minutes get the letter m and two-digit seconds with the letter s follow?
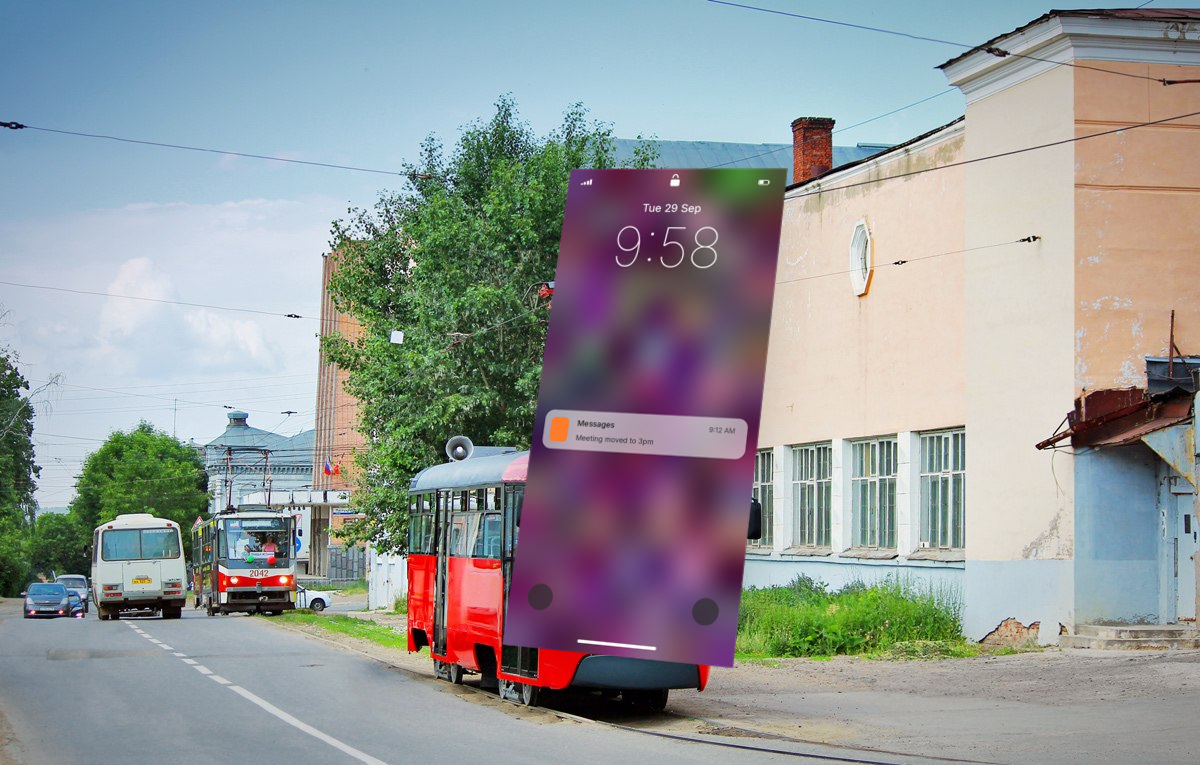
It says 9h58
